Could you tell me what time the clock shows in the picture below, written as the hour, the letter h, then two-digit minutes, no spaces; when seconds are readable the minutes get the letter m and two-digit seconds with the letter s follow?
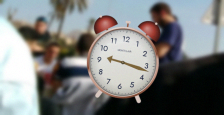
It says 9h17
